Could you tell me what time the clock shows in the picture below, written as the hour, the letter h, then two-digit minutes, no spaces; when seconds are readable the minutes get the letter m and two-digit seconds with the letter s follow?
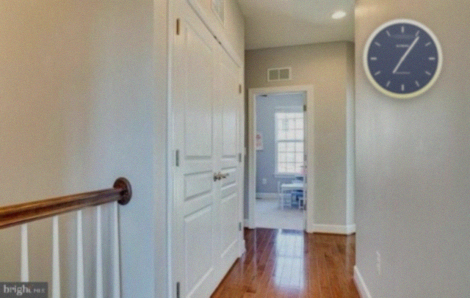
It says 7h06
